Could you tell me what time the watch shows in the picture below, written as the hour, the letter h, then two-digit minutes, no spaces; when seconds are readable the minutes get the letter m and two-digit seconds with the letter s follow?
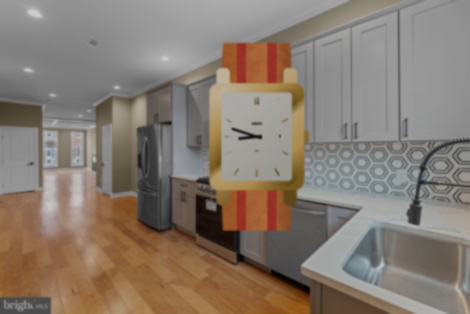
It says 8h48
